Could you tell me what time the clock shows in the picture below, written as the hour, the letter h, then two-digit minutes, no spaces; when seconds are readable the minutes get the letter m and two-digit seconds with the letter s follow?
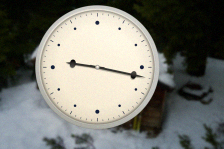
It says 9h17
